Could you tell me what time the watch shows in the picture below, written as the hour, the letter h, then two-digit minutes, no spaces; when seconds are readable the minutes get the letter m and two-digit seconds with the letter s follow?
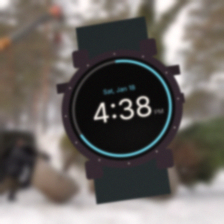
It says 4h38
